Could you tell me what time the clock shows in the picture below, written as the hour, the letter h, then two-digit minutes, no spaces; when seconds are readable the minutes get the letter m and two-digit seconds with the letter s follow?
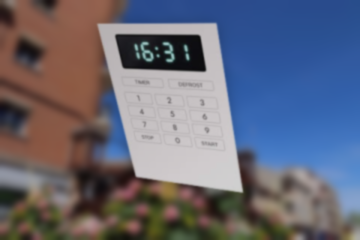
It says 16h31
